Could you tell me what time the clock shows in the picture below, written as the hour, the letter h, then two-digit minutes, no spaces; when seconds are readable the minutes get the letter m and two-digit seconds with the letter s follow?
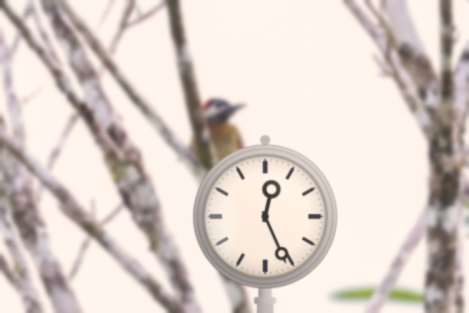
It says 12h26
